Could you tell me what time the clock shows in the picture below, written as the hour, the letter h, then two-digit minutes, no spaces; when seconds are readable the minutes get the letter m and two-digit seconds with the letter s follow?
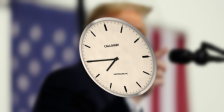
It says 7h45
